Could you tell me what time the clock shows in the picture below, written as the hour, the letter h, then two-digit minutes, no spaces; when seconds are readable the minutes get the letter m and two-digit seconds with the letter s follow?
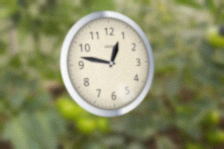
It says 12h47
